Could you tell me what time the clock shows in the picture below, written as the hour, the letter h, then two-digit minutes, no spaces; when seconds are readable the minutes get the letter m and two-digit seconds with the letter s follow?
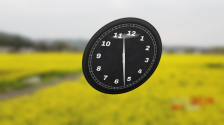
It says 11h27
